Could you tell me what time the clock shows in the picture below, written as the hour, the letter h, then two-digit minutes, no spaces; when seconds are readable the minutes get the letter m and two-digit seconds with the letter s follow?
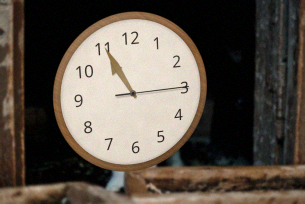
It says 10h55m15s
